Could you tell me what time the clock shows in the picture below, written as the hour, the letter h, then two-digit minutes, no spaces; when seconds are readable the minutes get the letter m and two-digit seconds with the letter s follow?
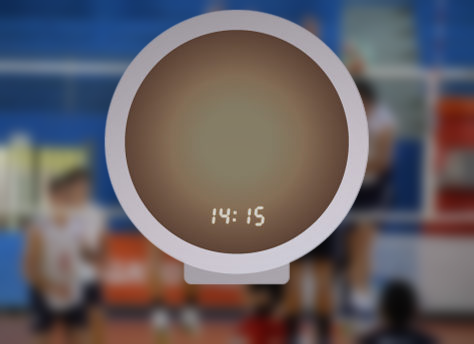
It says 14h15
